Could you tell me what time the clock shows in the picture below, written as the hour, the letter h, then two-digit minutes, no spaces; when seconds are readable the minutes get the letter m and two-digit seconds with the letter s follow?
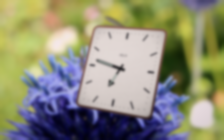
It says 6h47
